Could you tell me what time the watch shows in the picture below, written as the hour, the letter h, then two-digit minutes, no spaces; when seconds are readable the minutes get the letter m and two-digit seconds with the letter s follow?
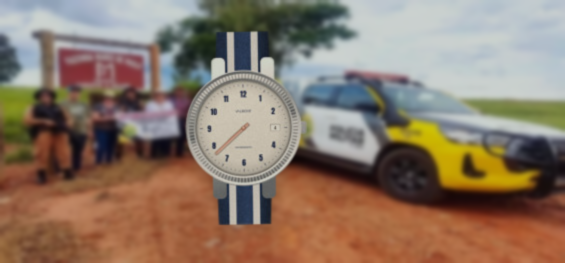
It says 7h38
